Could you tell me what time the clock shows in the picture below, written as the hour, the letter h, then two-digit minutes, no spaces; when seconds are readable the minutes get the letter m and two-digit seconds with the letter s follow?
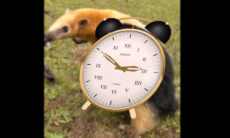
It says 2h50
